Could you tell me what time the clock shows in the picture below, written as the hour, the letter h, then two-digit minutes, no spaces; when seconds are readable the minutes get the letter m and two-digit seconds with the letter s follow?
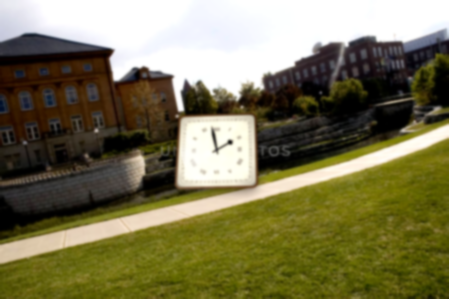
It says 1h58
